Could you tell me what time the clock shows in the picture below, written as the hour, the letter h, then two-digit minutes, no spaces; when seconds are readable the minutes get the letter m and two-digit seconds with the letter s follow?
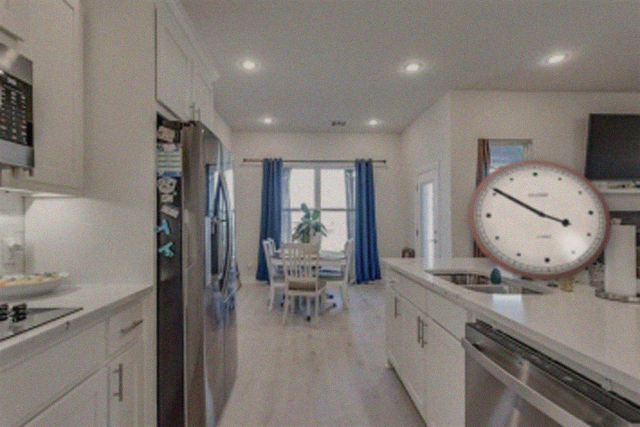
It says 3h51
